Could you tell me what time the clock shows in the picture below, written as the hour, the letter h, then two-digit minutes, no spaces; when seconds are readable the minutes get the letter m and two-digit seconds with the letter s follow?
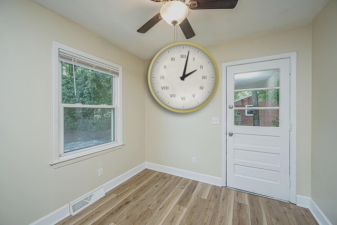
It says 2h02
